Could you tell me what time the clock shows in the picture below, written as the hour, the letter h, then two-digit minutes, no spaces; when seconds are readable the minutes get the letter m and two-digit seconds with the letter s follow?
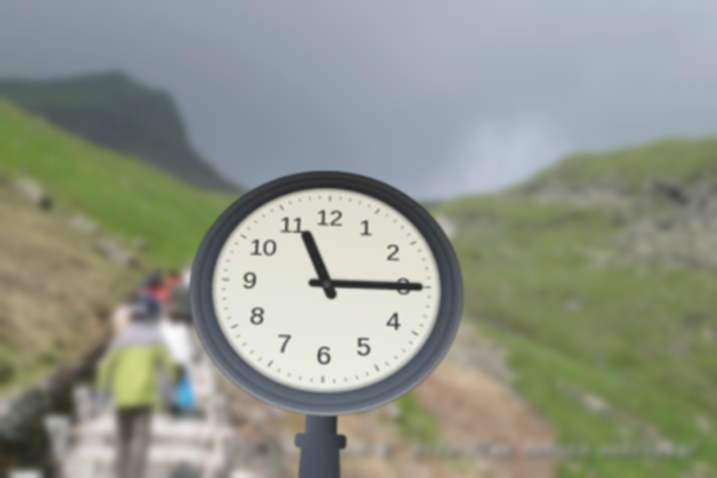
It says 11h15
